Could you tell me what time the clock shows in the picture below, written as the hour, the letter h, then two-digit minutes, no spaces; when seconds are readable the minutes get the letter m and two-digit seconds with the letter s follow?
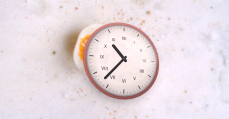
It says 10h37
